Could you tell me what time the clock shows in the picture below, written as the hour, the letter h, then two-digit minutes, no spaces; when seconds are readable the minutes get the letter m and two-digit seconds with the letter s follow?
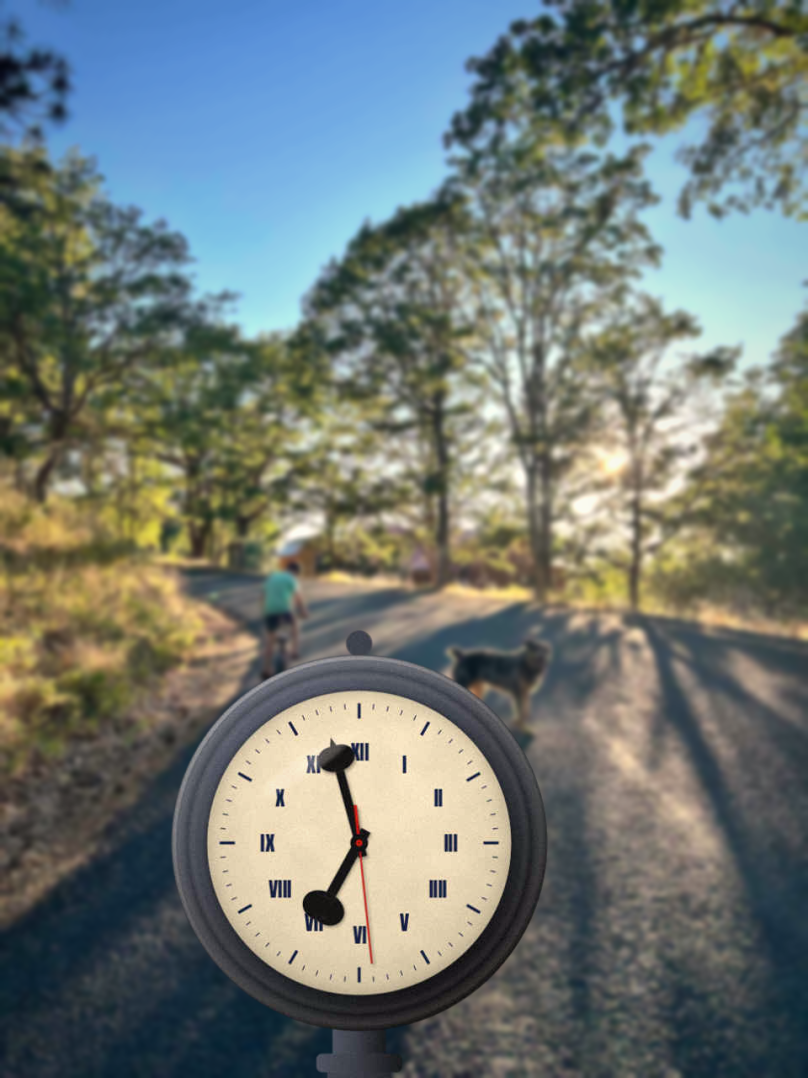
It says 6h57m29s
